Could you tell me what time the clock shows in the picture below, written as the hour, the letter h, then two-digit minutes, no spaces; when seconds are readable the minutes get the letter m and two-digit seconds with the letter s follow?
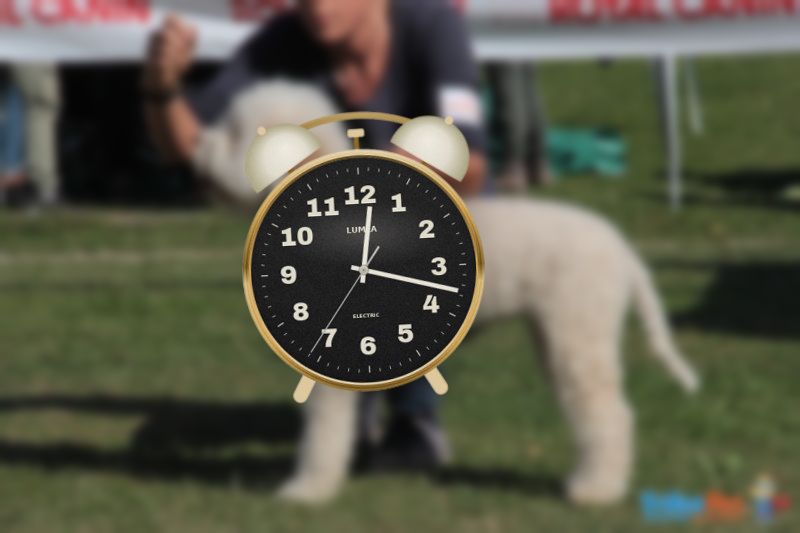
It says 12h17m36s
